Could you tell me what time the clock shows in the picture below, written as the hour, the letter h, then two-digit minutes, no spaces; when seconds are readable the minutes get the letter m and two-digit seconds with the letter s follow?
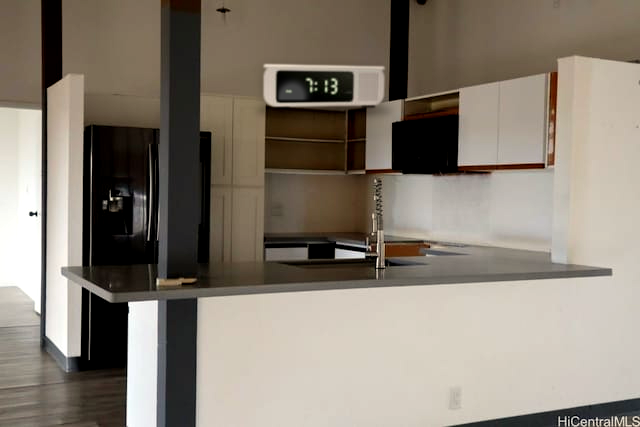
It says 7h13
